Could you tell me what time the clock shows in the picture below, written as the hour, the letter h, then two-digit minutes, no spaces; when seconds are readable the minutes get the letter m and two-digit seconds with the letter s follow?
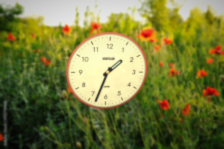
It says 1h33
